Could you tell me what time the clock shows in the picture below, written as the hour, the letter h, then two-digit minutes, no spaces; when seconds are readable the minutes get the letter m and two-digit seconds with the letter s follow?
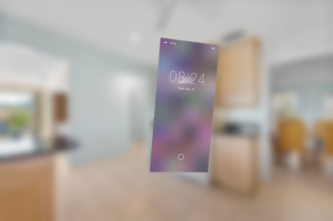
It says 8h24
